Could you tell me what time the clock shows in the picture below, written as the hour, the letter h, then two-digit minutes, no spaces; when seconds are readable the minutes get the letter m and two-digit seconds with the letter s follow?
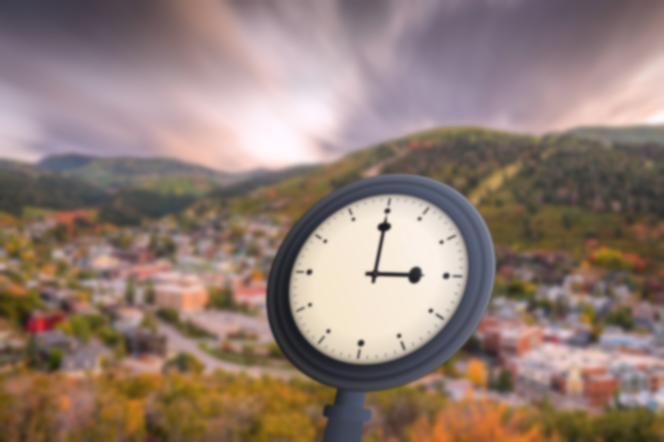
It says 3h00
